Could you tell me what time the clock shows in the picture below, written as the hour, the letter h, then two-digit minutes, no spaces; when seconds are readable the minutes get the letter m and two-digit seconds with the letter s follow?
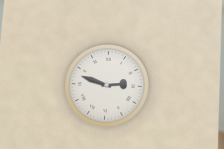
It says 2h48
